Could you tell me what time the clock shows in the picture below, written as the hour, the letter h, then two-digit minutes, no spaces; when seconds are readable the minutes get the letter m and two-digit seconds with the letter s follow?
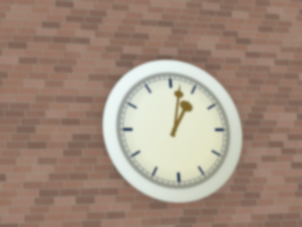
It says 1h02
